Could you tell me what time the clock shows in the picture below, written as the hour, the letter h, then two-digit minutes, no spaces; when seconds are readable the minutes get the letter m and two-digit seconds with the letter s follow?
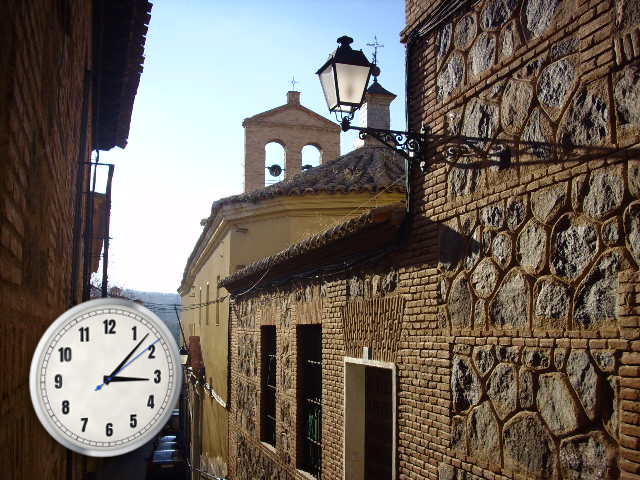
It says 3h07m09s
